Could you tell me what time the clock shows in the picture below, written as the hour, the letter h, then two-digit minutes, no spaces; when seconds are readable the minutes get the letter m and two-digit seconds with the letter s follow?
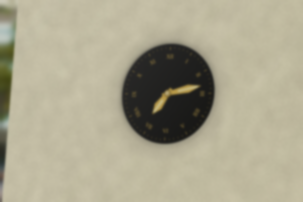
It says 7h13
